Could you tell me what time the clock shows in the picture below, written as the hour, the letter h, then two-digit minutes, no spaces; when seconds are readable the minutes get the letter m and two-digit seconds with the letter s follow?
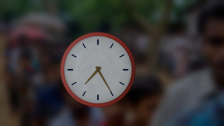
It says 7h25
